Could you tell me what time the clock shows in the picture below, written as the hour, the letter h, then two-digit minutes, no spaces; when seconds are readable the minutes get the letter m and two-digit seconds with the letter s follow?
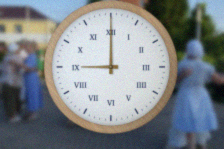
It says 9h00
